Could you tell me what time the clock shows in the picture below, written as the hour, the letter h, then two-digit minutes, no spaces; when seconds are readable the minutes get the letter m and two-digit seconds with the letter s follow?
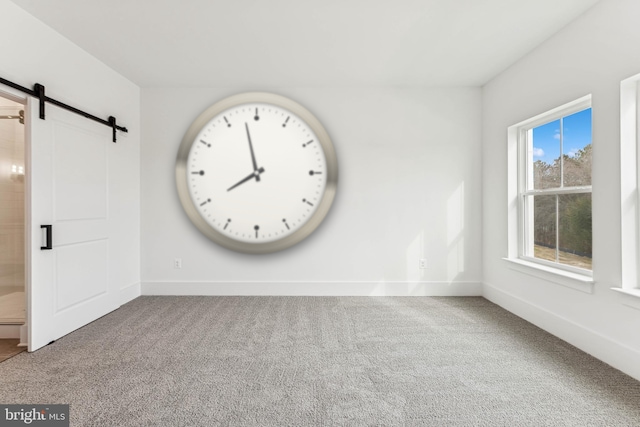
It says 7h58
